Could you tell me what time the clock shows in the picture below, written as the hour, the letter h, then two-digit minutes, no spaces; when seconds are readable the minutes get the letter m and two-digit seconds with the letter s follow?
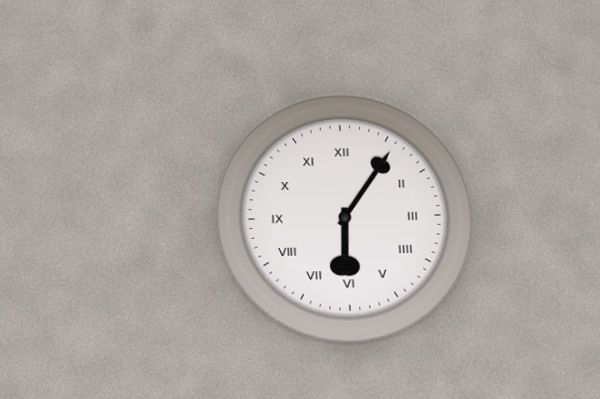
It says 6h06
